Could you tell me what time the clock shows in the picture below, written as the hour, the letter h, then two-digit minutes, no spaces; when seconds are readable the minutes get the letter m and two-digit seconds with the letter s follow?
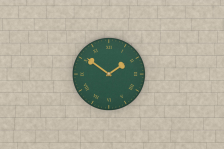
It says 1h51
